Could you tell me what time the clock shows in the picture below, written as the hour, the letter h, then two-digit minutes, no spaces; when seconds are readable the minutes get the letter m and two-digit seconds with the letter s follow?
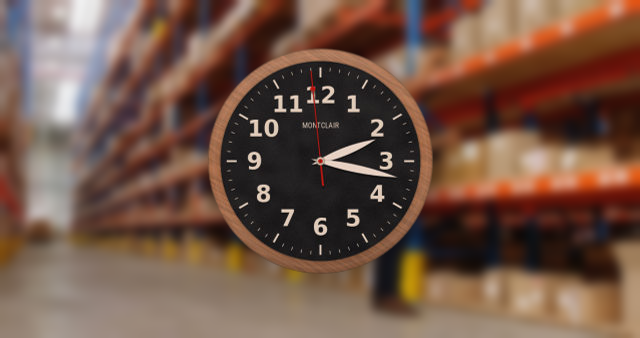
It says 2h16m59s
